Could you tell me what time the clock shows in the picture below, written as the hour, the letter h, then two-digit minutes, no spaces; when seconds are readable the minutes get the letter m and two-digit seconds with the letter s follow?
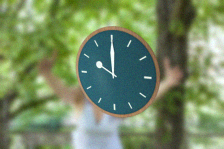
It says 10h00
